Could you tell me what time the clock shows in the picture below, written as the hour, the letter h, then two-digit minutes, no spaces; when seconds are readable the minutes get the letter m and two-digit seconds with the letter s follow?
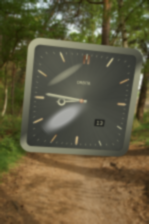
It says 8h46
